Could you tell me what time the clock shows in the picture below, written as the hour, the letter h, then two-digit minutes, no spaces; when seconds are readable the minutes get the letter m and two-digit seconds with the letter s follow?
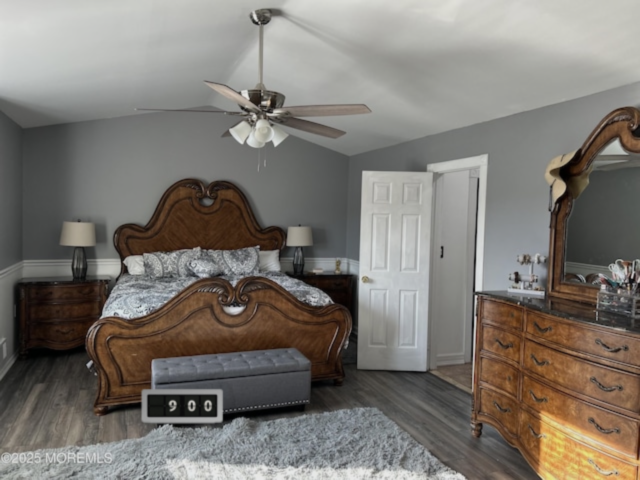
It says 9h00
